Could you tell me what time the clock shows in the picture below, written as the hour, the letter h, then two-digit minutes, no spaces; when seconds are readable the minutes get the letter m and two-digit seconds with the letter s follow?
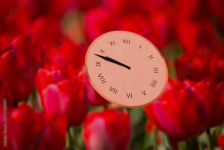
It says 9h48
